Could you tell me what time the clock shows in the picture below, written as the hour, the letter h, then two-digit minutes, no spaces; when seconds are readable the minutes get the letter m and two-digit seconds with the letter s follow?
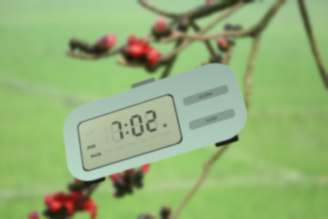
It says 7h02
